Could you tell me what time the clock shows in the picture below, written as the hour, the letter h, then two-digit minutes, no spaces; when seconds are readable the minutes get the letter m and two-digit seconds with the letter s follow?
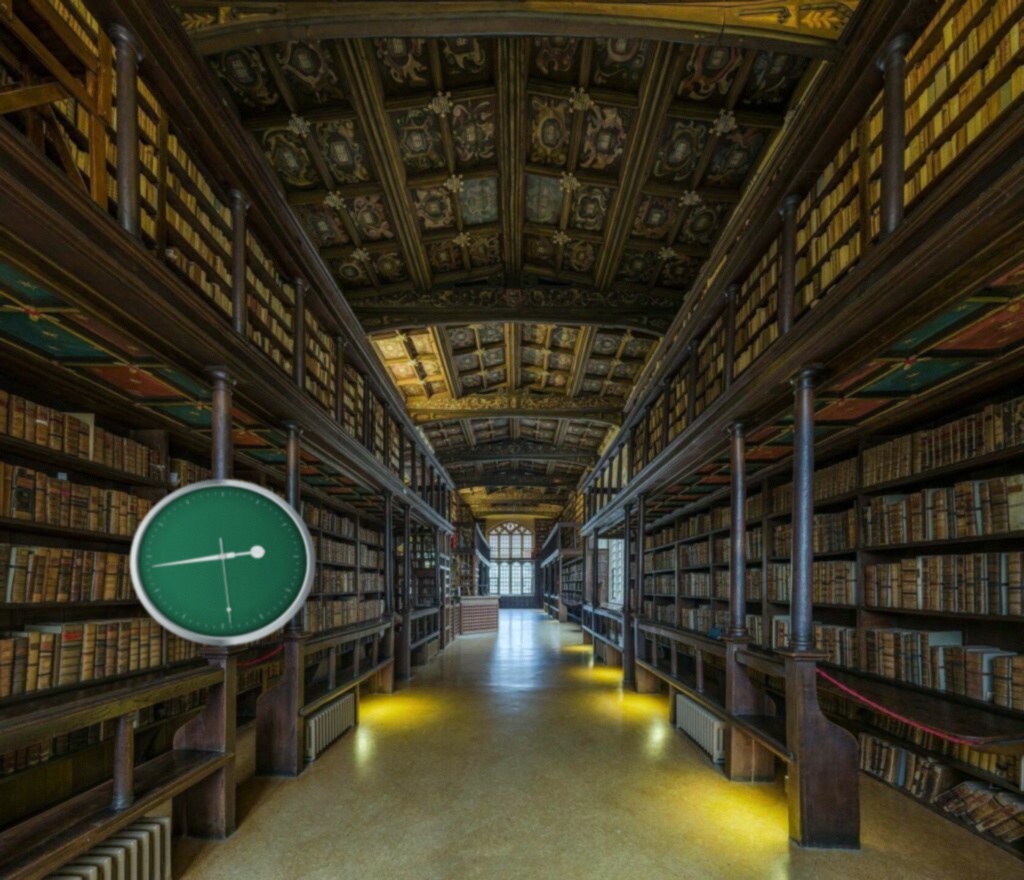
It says 2h43m29s
